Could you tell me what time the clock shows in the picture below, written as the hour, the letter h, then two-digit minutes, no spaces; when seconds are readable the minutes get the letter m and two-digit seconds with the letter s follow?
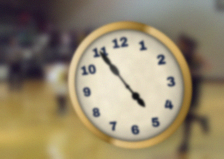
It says 4h55
